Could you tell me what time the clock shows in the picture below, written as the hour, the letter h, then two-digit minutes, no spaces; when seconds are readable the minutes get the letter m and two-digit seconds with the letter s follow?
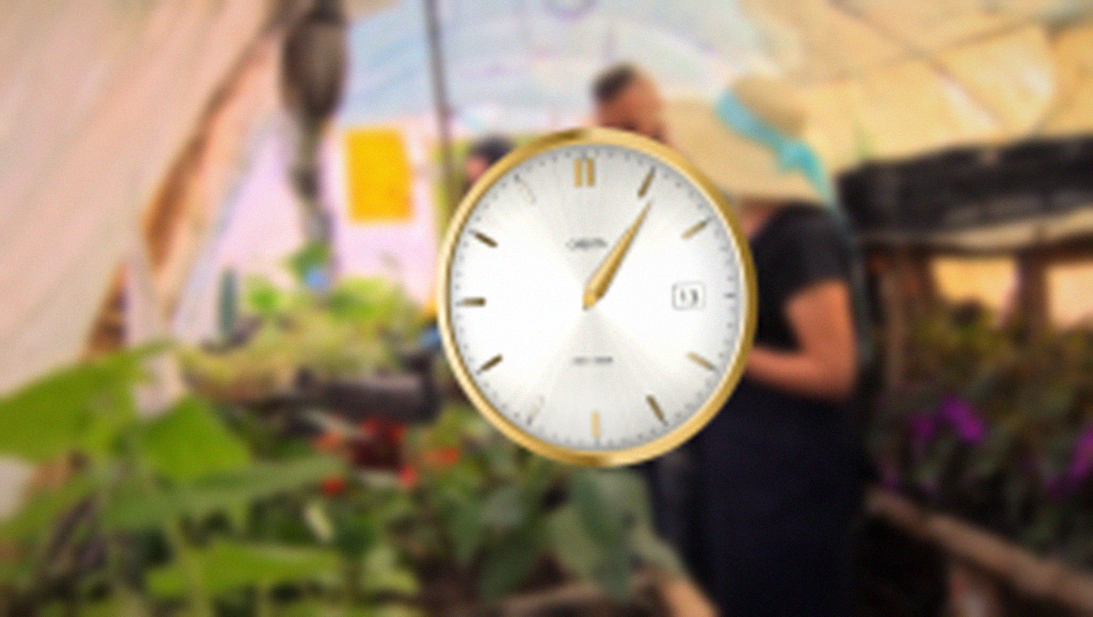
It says 1h06
